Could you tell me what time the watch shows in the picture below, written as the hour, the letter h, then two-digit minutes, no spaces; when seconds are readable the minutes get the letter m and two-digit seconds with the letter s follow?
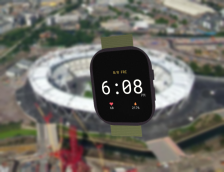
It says 6h08
